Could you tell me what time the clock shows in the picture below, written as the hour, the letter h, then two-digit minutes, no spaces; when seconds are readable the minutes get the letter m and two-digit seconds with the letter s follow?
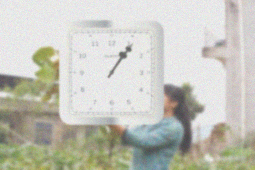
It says 1h06
